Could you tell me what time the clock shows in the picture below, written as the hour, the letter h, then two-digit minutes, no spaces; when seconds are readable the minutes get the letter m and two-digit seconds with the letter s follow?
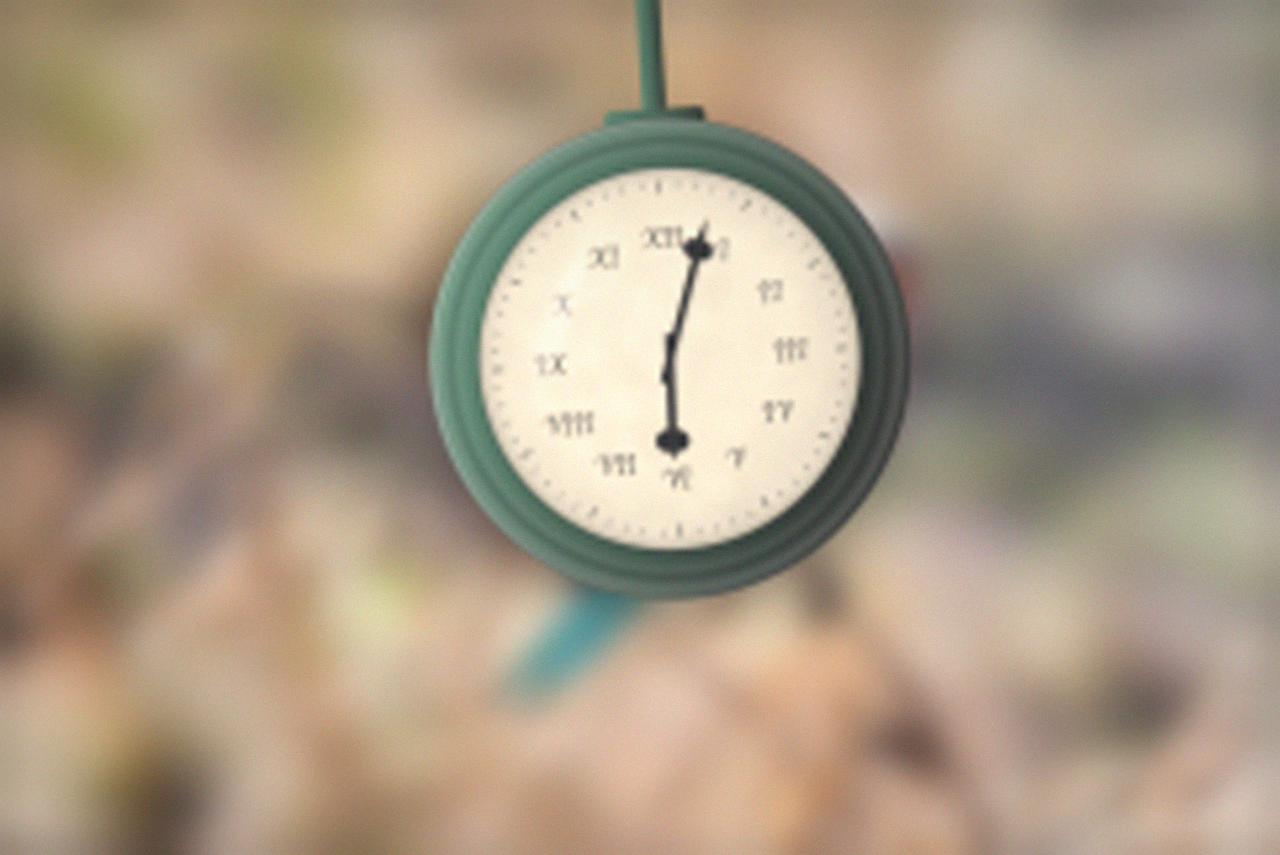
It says 6h03
